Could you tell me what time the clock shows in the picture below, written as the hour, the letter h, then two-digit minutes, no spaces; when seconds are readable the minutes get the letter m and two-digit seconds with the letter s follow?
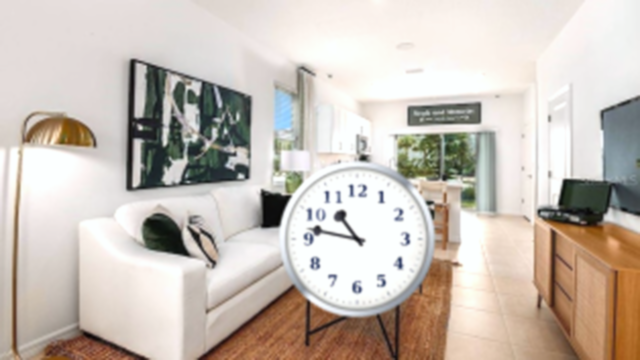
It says 10h47
